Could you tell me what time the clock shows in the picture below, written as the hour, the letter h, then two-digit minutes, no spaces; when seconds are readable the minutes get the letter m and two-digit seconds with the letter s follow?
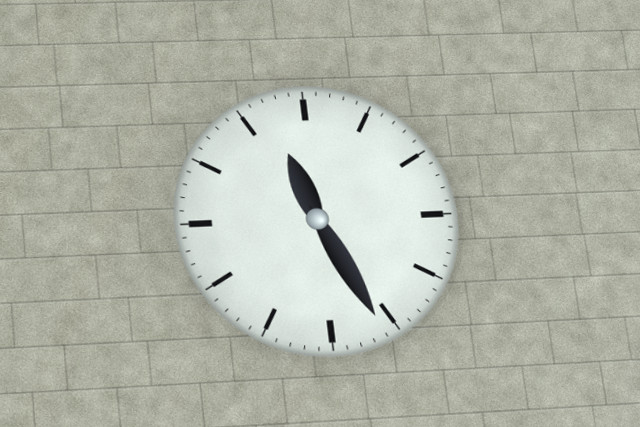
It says 11h26
